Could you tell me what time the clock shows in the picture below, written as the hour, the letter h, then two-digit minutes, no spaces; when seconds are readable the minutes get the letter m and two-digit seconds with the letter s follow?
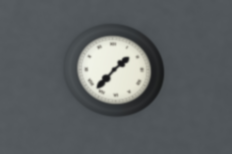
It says 1h37
